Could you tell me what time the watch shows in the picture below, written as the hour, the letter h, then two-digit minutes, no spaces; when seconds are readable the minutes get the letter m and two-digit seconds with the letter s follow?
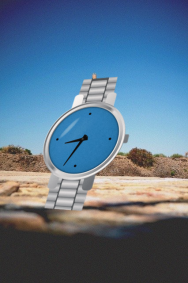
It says 8h34
